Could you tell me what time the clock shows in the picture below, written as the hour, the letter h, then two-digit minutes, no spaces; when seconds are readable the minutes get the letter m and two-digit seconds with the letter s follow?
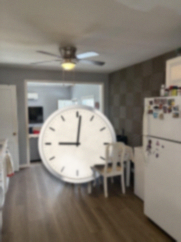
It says 9h01
